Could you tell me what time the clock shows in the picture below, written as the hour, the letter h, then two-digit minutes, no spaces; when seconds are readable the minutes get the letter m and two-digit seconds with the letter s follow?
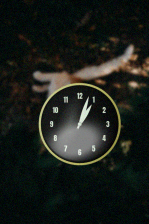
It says 1h03
